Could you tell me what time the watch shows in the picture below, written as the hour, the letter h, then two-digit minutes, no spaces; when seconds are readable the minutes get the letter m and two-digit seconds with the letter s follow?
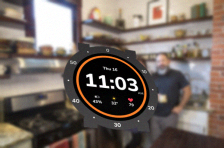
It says 11h03
